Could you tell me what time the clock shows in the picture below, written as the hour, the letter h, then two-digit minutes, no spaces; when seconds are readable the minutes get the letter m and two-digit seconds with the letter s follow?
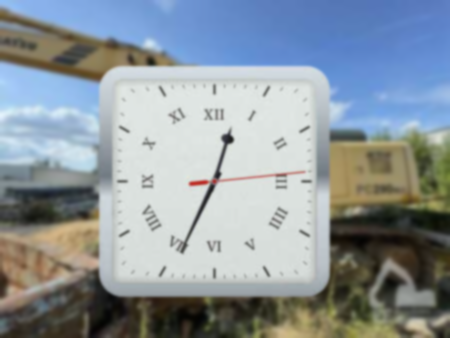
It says 12h34m14s
